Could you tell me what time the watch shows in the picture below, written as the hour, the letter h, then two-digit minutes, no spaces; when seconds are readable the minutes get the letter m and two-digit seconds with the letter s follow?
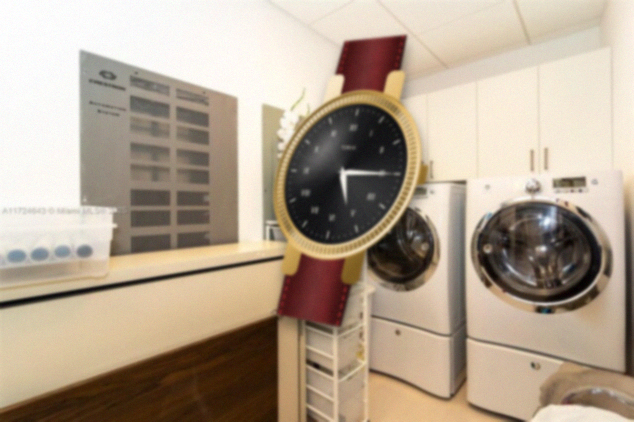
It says 5h15
